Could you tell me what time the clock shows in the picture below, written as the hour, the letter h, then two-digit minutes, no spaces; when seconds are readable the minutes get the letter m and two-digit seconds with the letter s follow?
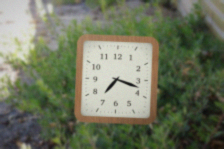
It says 7h18
